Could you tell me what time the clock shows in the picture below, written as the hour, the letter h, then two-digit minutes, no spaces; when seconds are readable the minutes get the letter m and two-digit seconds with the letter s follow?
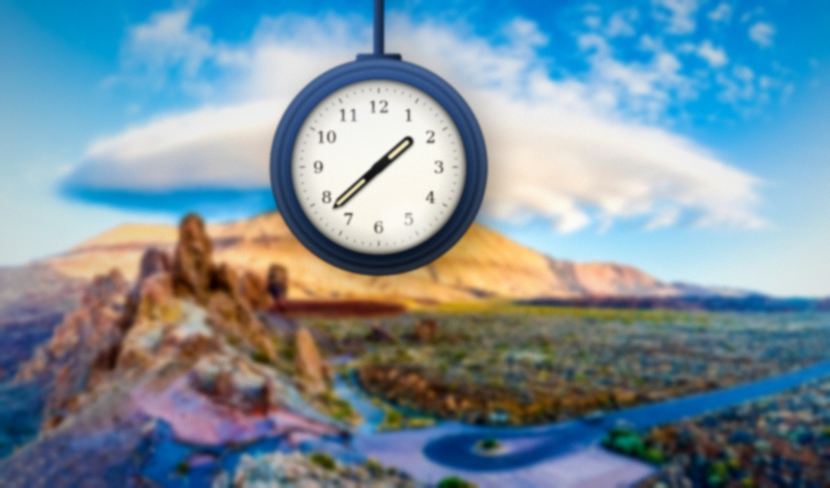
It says 1h38
